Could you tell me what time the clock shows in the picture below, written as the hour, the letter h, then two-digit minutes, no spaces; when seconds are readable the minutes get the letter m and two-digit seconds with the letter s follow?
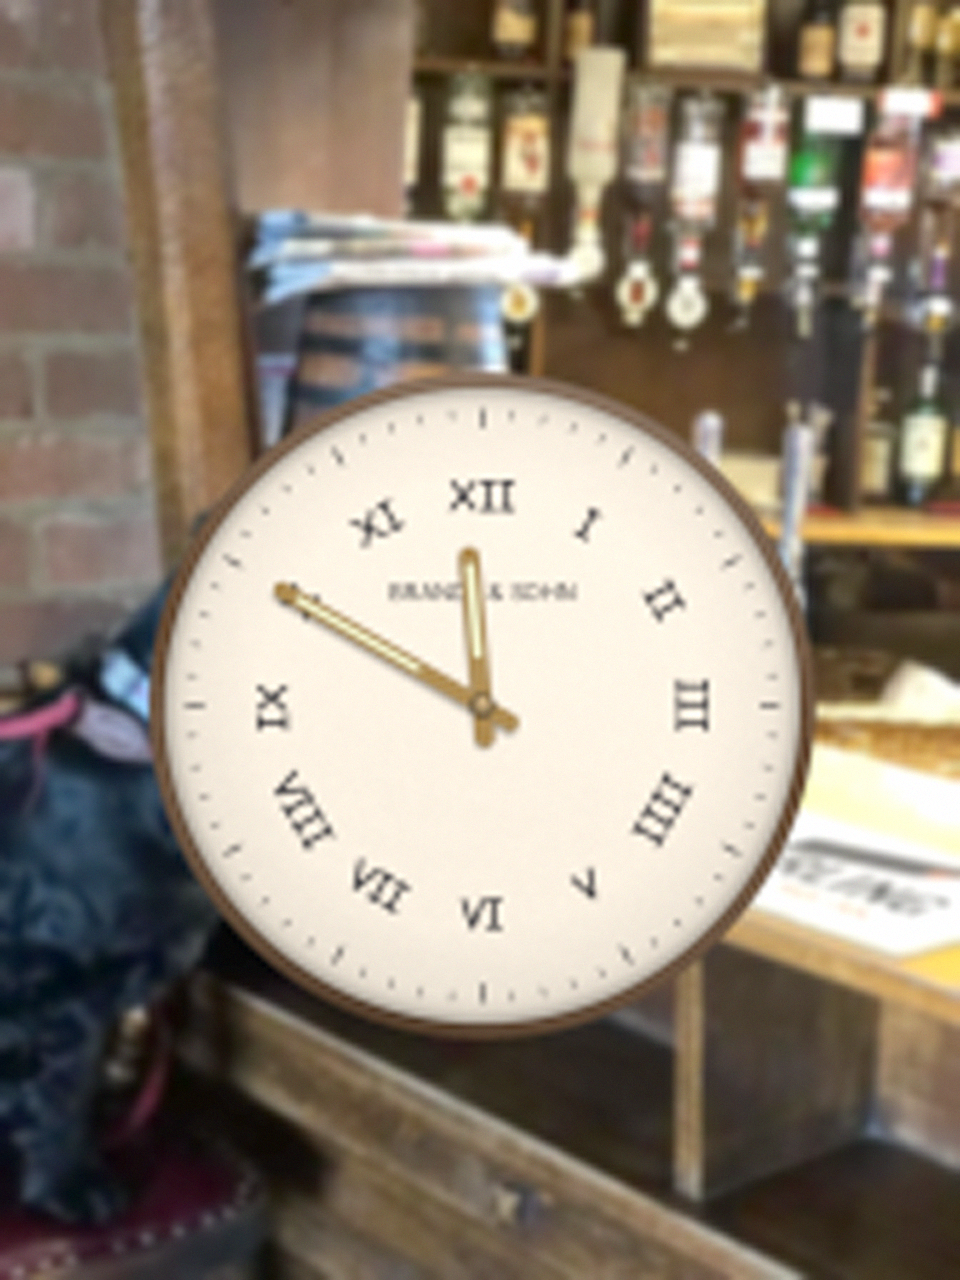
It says 11h50
